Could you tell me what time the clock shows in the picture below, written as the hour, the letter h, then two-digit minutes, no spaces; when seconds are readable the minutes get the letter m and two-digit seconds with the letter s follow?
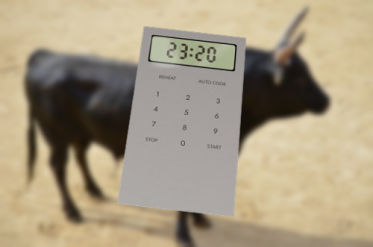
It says 23h20
